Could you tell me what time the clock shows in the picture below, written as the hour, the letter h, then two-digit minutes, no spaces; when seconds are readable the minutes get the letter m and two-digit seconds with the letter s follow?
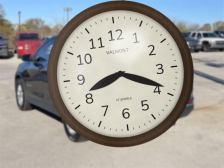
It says 8h19
